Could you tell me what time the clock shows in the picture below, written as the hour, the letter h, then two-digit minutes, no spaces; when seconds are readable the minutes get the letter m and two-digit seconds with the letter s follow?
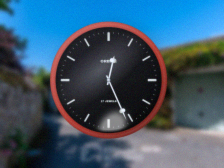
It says 12h26
